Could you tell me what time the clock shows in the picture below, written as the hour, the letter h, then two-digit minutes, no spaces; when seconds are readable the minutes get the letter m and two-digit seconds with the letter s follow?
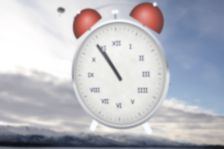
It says 10h54
